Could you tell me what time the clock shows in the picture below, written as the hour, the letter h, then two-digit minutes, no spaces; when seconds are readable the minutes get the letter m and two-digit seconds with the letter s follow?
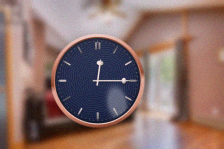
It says 12h15
